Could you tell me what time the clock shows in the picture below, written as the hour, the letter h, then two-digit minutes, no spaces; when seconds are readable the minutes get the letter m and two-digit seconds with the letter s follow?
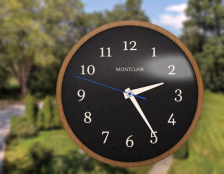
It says 2h24m48s
